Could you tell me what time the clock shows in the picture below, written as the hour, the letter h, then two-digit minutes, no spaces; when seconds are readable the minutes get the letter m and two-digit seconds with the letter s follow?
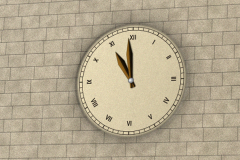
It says 10h59
